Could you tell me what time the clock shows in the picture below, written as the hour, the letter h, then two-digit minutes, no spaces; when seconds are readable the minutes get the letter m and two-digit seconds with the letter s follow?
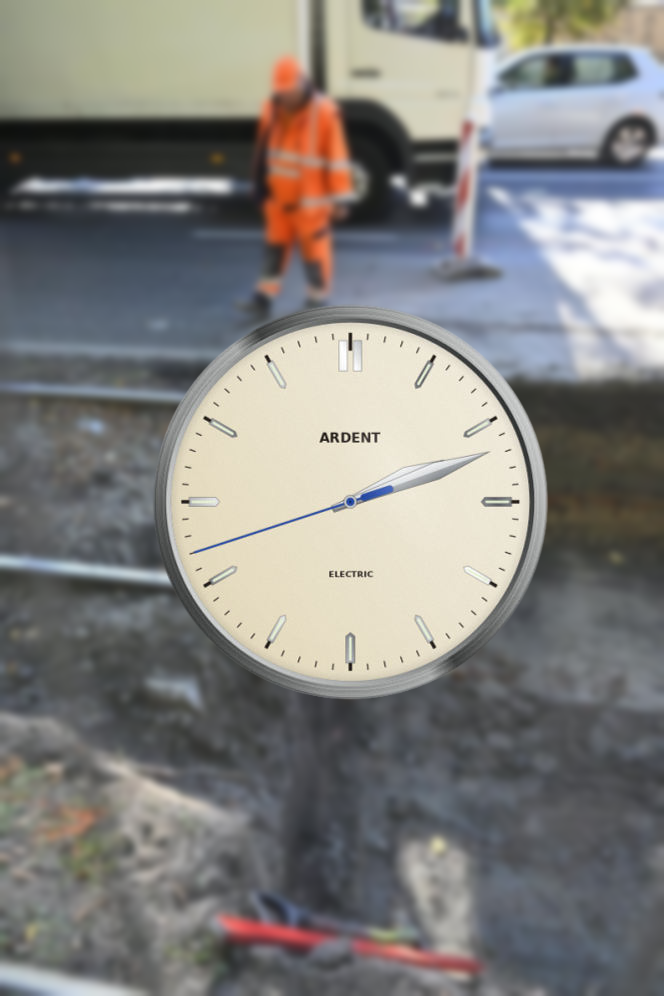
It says 2h11m42s
